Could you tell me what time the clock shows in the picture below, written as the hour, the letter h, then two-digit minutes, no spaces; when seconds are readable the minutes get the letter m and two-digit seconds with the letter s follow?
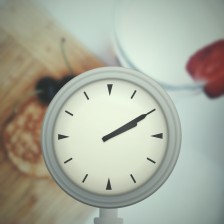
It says 2h10
